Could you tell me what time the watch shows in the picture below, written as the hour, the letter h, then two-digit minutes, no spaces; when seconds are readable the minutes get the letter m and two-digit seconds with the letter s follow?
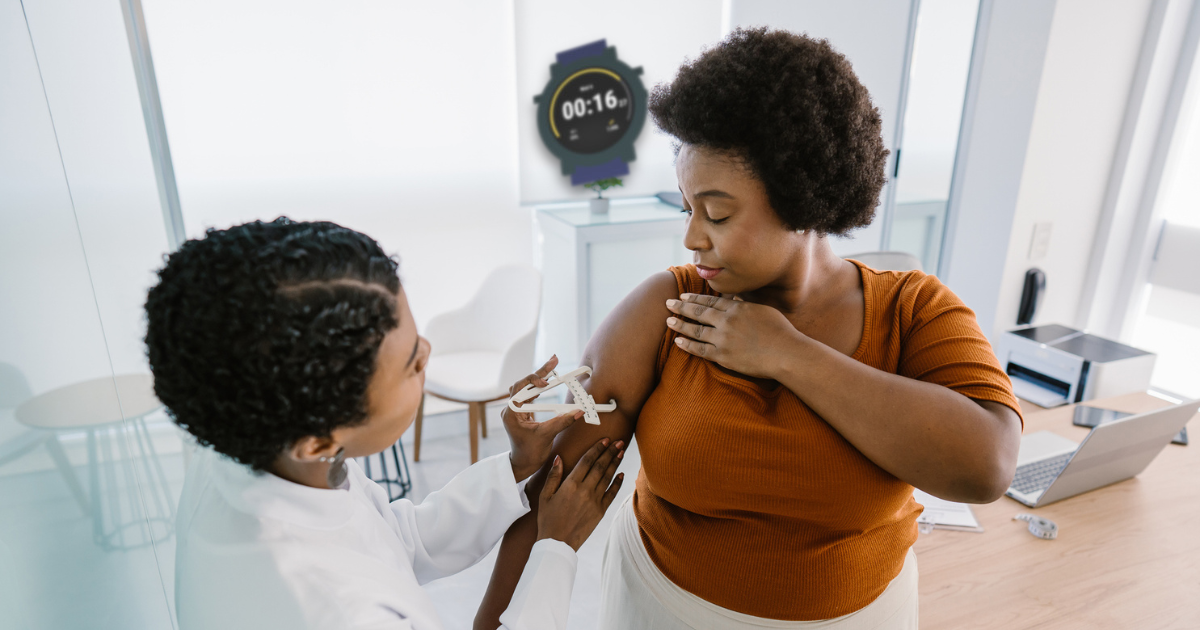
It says 0h16
